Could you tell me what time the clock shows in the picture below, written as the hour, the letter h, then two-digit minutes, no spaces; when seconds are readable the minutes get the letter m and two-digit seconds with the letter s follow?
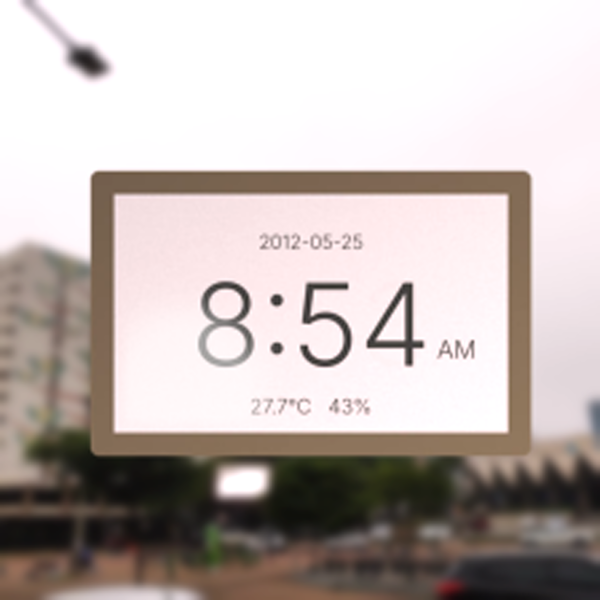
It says 8h54
